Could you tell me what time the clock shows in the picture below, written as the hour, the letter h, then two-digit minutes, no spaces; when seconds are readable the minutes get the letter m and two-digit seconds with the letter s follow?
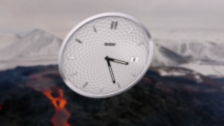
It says 3h26
